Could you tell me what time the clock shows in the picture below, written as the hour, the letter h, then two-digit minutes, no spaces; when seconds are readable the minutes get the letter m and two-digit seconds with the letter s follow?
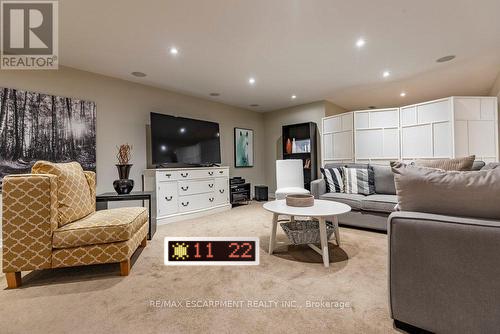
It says 11h22
